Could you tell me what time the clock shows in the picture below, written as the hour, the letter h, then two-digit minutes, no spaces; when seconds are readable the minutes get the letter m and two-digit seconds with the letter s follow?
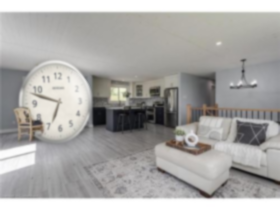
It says 6h48
